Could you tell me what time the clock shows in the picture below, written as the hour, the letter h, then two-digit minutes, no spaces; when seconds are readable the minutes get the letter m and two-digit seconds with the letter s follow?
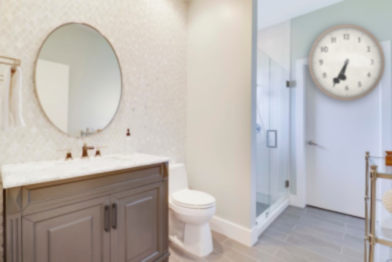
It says 6h35
